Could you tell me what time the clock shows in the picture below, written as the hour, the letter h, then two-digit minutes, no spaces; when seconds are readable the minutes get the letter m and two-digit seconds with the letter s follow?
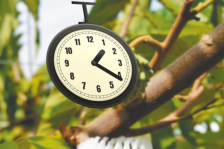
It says 1h21
